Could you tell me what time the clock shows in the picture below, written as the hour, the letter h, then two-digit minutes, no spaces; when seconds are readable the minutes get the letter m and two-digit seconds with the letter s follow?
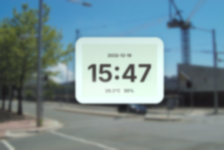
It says 15h47
